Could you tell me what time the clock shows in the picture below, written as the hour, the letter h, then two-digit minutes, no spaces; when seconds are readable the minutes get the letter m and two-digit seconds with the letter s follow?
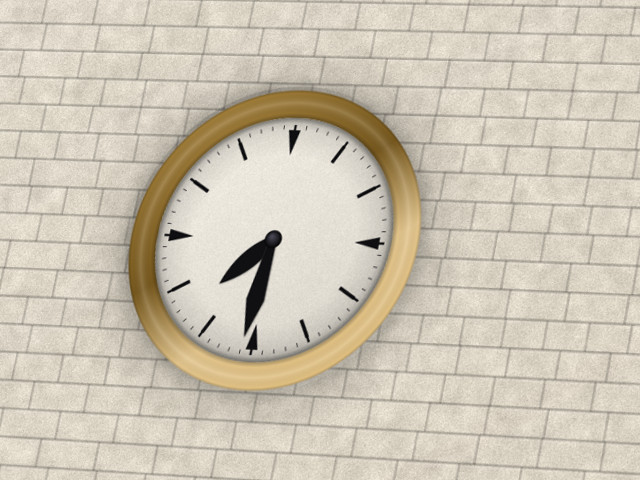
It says 7h31
